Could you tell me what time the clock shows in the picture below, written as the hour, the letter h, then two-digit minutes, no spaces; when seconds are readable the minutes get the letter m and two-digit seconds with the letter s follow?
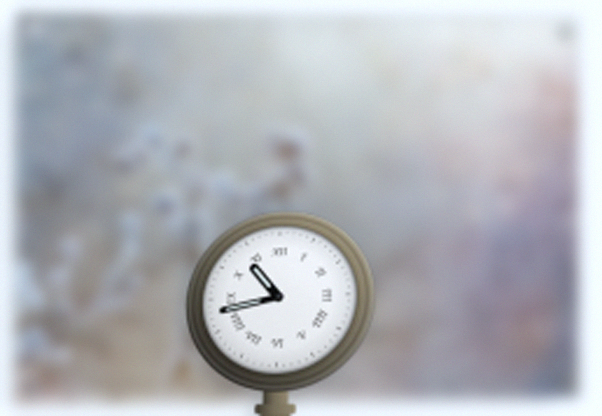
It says 10h43
